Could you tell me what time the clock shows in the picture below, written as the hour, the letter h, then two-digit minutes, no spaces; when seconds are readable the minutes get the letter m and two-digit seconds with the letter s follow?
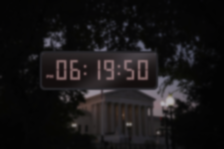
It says 6h19m50s
